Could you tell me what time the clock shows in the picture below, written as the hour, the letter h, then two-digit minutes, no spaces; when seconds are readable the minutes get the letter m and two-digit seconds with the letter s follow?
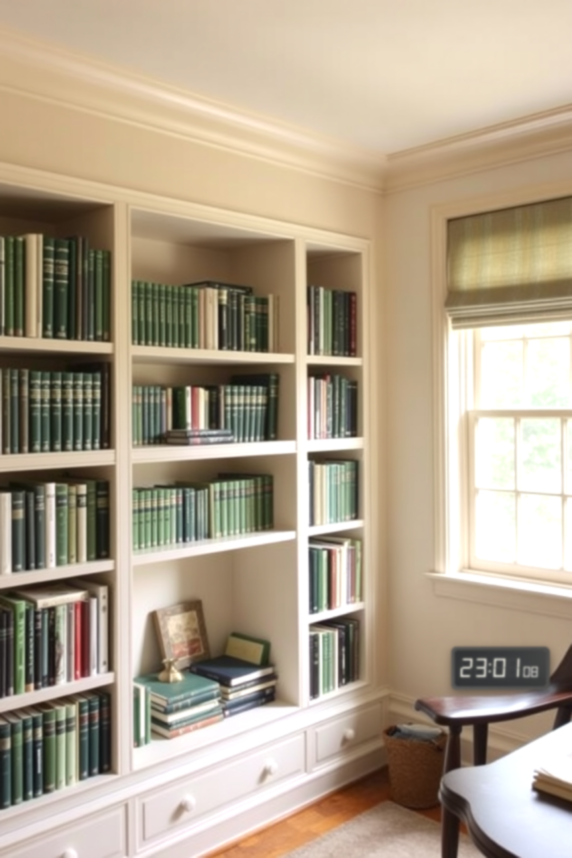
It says 23h01
